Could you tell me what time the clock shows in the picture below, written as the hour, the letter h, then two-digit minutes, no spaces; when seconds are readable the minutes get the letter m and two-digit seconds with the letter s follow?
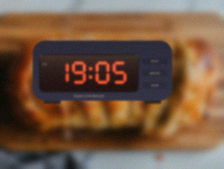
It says 19h05
